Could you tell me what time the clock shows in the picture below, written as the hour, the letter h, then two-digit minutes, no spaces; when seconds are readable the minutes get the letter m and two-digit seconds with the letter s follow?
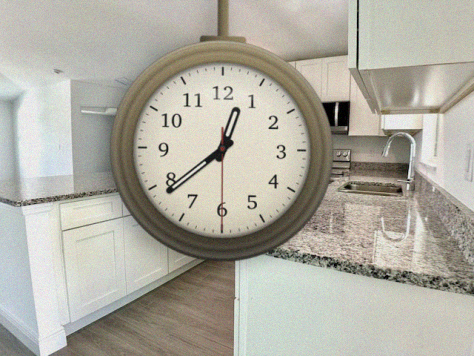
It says 12h38m30s
